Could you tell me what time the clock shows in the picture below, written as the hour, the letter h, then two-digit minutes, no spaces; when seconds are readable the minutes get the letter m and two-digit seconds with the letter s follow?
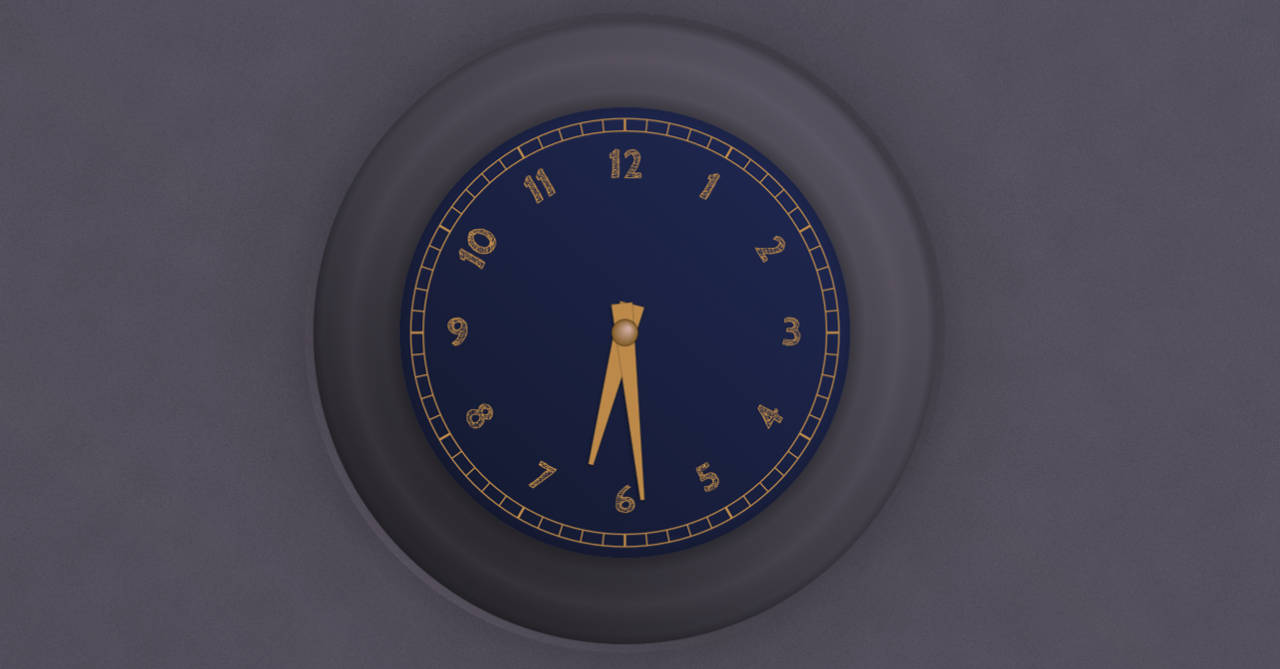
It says 6h29
